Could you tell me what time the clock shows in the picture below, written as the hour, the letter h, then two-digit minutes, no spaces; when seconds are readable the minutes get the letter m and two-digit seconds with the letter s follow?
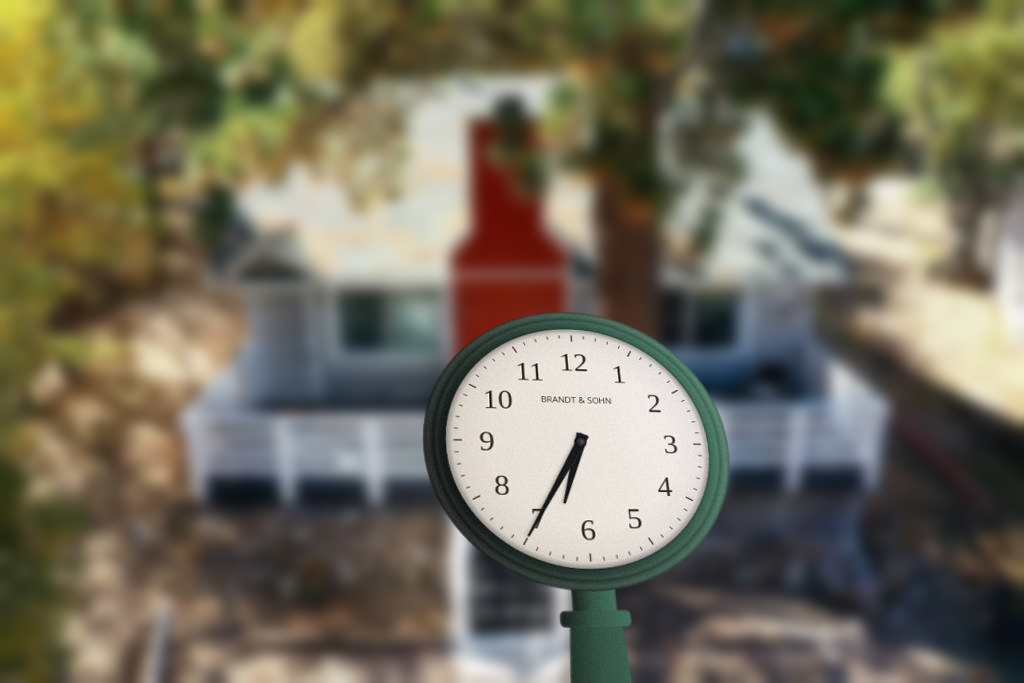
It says 6h35
